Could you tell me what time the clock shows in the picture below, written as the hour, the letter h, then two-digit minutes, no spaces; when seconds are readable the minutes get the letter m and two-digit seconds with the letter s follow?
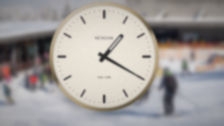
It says 1h20
